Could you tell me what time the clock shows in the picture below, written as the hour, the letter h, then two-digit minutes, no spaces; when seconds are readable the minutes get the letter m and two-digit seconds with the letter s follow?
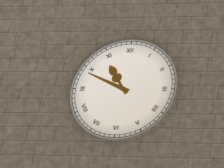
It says 10h49
